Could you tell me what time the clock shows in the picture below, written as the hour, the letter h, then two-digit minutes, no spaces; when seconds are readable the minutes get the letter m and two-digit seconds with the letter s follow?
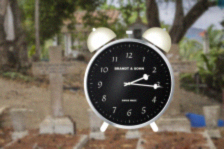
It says 2h16
